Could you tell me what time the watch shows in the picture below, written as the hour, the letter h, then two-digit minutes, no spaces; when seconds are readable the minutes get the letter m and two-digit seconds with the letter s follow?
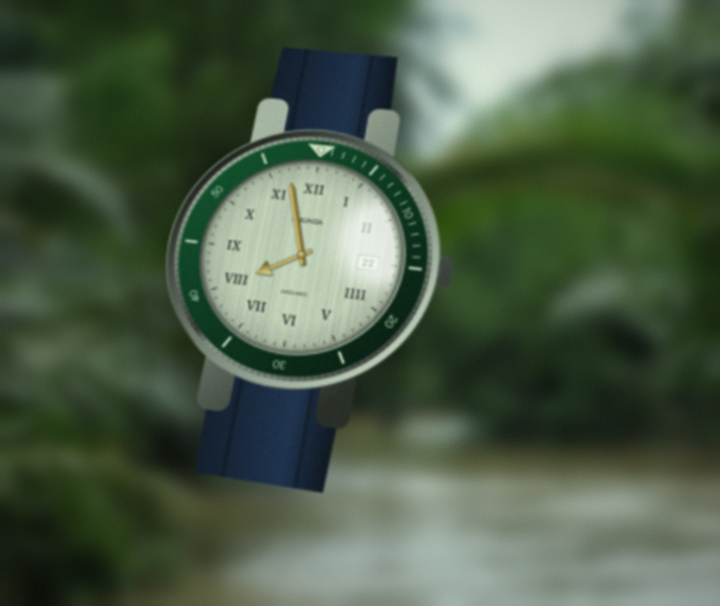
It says 7h57
